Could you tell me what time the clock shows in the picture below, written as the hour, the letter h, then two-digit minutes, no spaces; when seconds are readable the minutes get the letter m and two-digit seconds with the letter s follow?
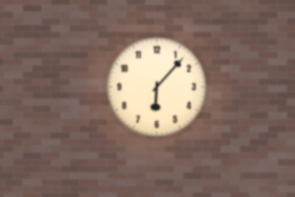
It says 6h07
